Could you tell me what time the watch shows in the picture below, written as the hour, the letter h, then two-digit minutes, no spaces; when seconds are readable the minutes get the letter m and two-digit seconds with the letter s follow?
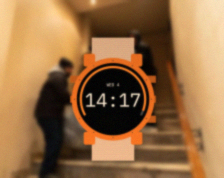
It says 14h17
